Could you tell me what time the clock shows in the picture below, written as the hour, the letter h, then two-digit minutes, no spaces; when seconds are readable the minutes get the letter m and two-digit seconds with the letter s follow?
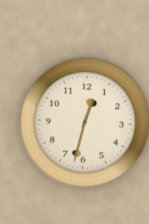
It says 12h32
